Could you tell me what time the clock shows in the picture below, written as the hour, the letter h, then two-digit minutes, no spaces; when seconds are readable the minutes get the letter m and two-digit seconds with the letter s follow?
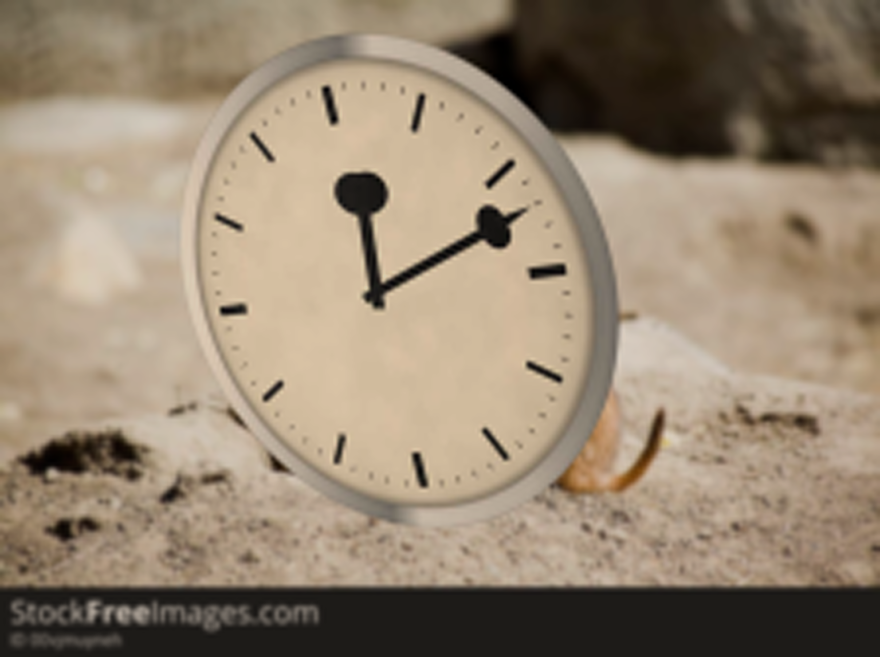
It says 12h12
